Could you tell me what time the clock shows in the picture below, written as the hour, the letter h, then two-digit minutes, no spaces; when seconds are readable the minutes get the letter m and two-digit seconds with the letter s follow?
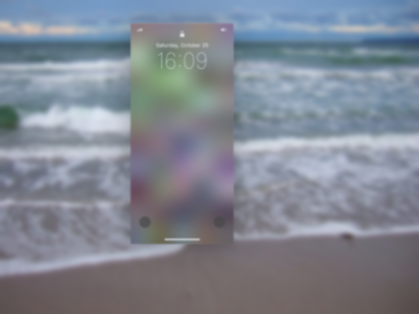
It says 16h09
